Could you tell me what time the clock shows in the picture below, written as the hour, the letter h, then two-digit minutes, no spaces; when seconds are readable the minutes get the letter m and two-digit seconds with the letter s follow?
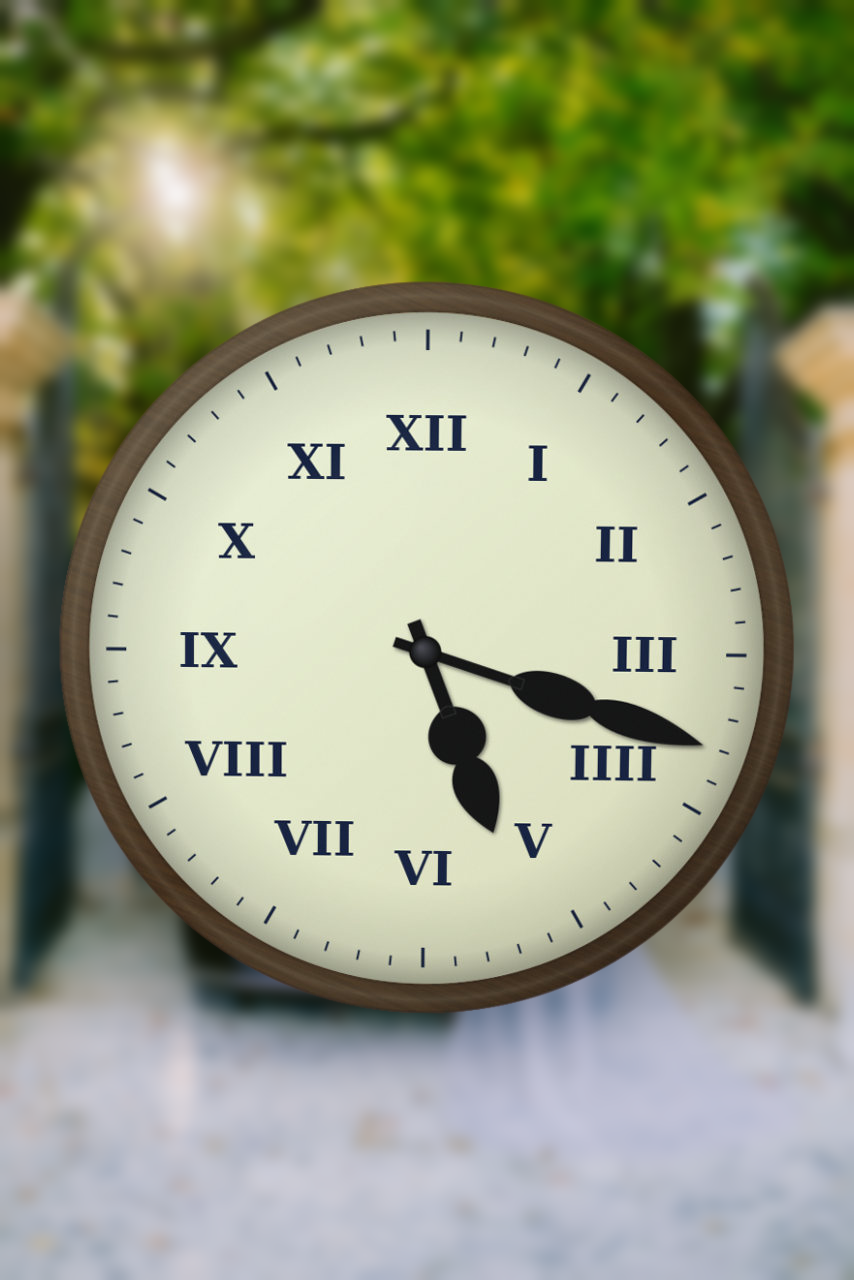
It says 5h18
